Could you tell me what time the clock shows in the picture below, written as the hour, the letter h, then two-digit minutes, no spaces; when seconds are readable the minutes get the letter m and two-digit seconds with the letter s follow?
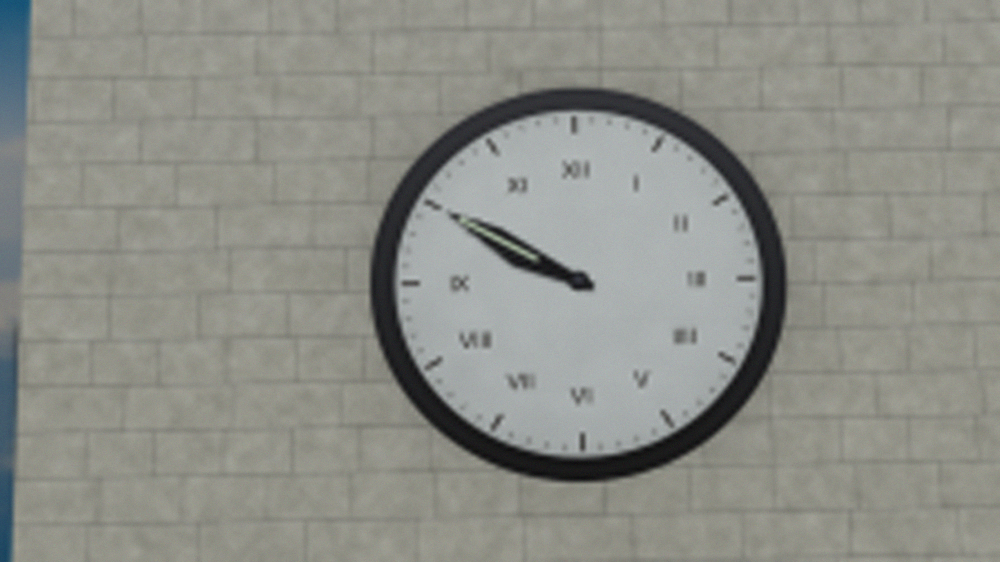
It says 9h50
